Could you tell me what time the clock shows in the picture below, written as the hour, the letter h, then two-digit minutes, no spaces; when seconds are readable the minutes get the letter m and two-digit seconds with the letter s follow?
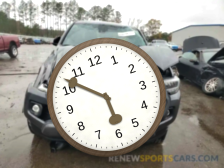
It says 5h52
